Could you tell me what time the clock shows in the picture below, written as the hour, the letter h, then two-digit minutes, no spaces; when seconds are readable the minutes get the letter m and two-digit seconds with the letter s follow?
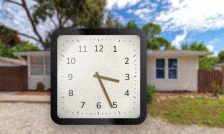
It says 3h26
